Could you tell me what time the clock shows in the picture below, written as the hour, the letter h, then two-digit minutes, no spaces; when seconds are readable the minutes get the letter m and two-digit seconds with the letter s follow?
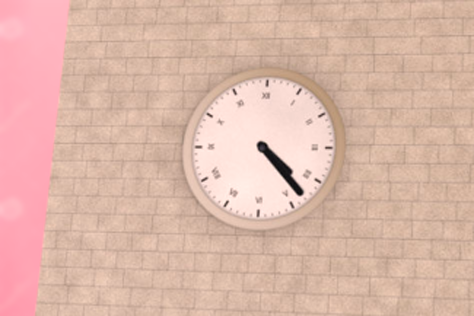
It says 4h23
